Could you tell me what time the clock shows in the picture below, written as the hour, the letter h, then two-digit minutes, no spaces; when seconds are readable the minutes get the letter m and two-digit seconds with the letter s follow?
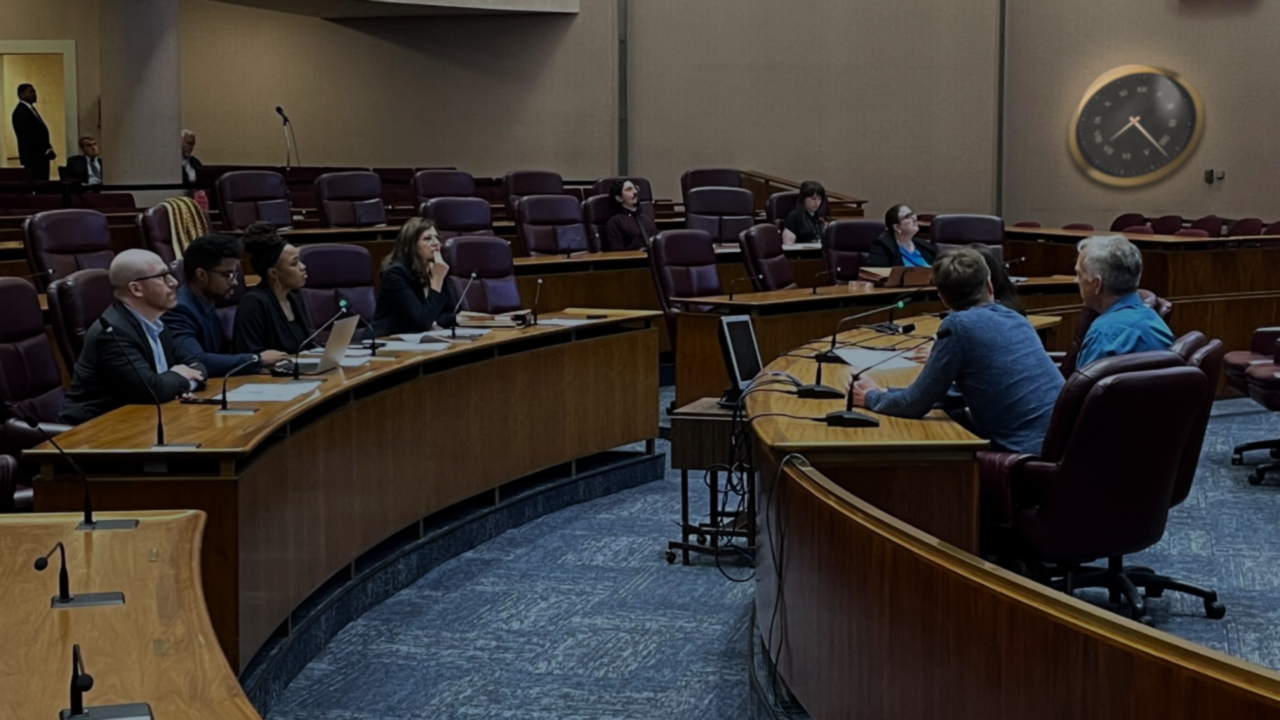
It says 7h22
